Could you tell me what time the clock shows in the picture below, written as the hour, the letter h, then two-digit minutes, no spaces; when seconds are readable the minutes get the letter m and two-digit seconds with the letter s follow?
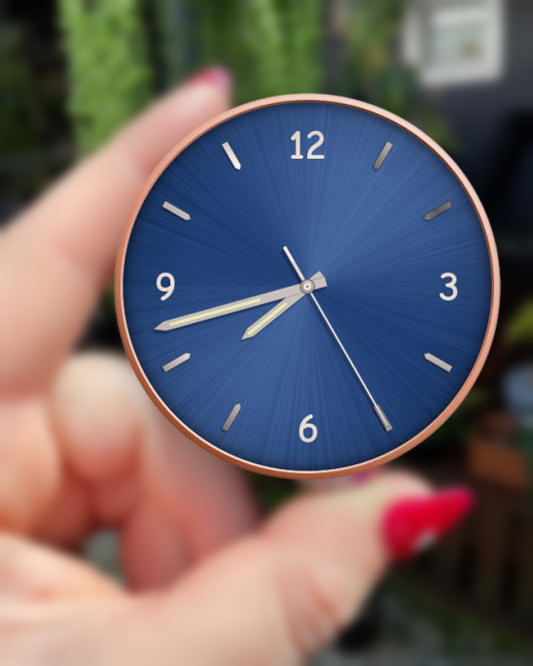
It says 7h42m25s
